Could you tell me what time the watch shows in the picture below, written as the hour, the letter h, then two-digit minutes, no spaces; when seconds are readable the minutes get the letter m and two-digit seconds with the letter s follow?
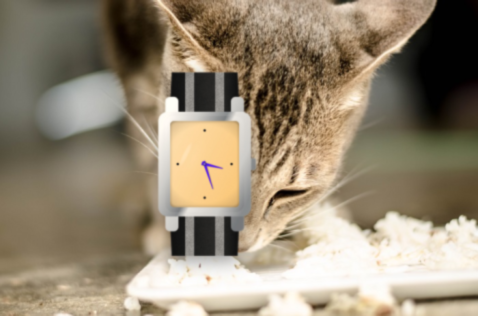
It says 3h27
